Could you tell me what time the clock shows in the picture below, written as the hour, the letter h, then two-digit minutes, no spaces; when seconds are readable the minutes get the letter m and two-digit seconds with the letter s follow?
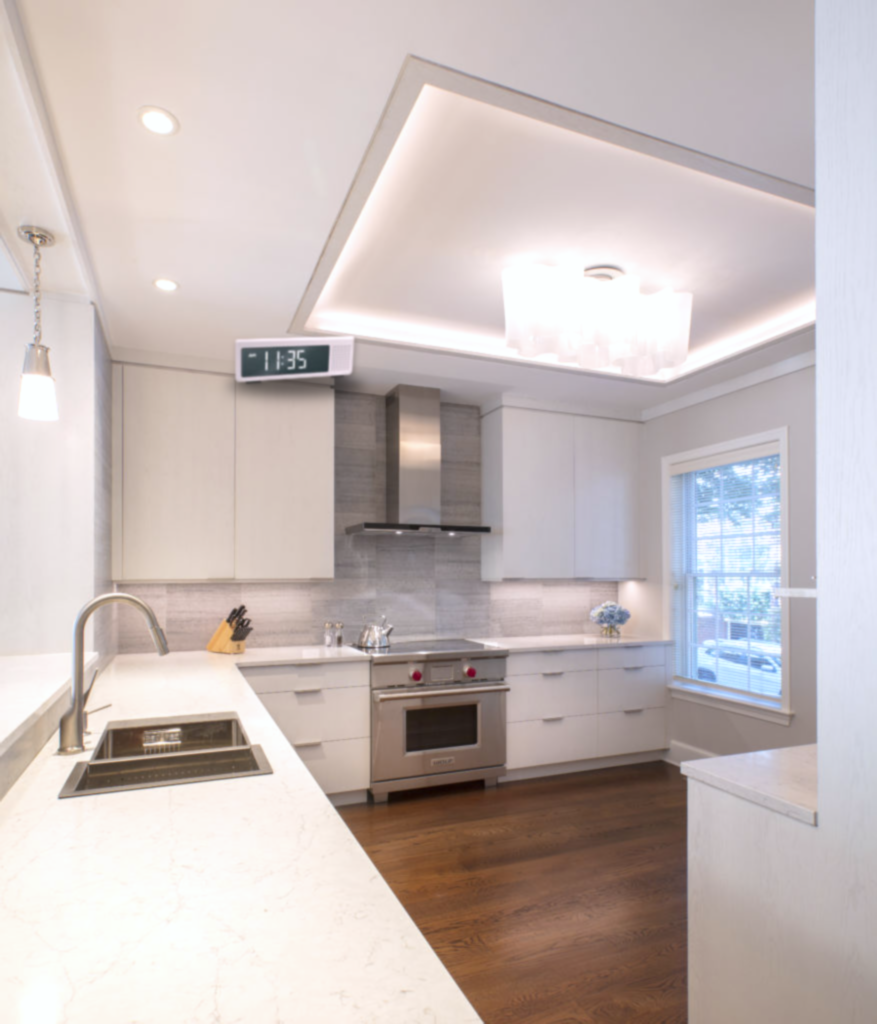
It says 11h35
